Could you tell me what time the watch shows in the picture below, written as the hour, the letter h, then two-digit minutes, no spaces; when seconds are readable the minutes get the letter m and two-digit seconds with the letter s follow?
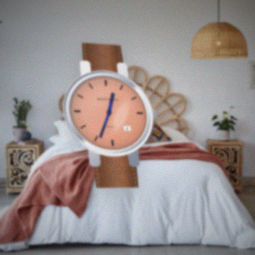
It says 12h34
